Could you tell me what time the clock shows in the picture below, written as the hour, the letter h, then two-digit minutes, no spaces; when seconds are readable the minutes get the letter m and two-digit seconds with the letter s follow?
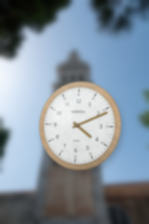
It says 4h11
